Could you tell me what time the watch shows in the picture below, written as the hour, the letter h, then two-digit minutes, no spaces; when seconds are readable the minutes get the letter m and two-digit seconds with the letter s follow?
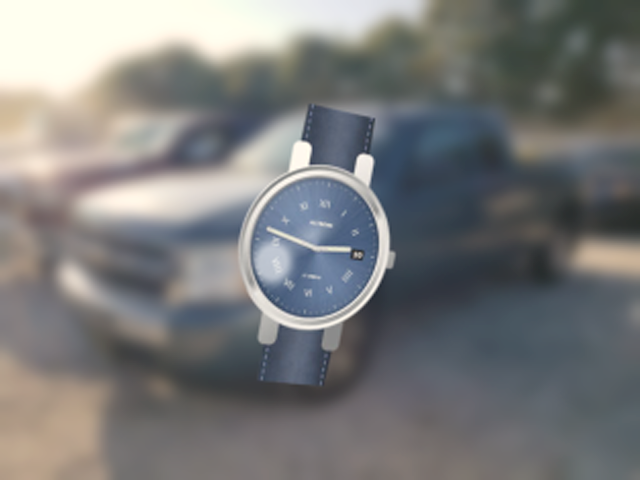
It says 2h47
